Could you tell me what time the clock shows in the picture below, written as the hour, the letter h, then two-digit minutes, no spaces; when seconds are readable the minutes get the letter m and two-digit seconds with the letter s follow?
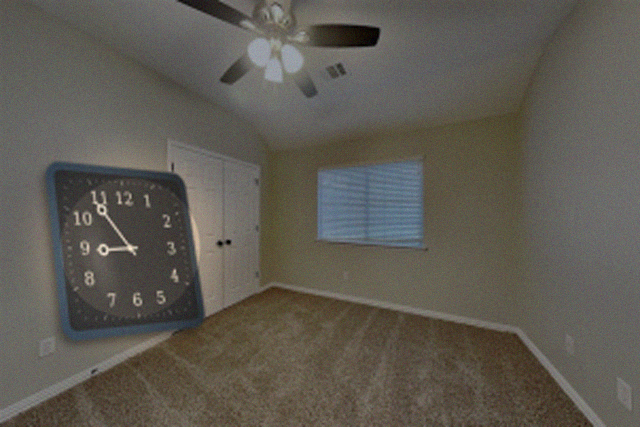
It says 8h54
